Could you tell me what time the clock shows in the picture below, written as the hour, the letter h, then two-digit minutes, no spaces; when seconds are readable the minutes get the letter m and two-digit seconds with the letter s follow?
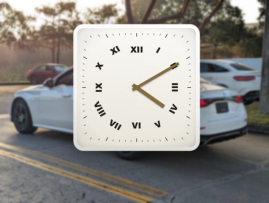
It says 4h10
